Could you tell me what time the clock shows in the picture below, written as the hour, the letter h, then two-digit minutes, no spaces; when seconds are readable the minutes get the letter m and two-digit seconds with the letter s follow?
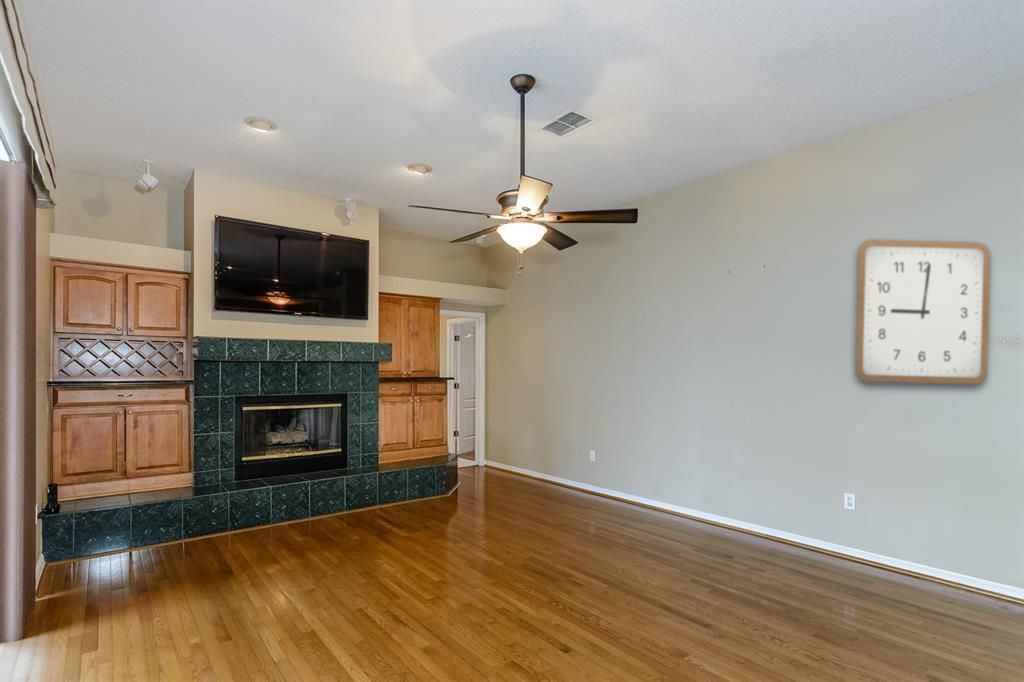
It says 9h01
